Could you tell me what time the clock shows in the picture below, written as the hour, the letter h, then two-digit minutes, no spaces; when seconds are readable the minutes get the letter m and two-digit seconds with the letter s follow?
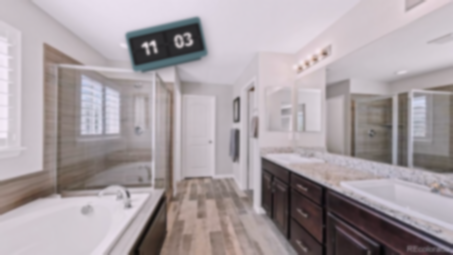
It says 11h03
